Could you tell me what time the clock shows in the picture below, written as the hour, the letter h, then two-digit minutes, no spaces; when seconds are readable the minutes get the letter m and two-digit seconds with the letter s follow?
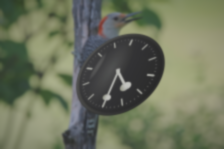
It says 4h30
